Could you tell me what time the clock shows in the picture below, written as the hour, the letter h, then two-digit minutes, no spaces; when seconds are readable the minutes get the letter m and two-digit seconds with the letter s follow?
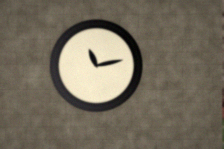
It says 11h13
